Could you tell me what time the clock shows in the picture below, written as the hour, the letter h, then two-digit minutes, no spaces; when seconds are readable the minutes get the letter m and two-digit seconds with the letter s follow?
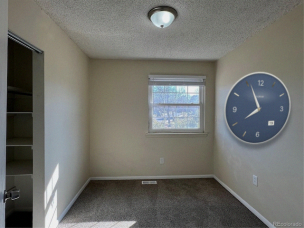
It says 7h56
